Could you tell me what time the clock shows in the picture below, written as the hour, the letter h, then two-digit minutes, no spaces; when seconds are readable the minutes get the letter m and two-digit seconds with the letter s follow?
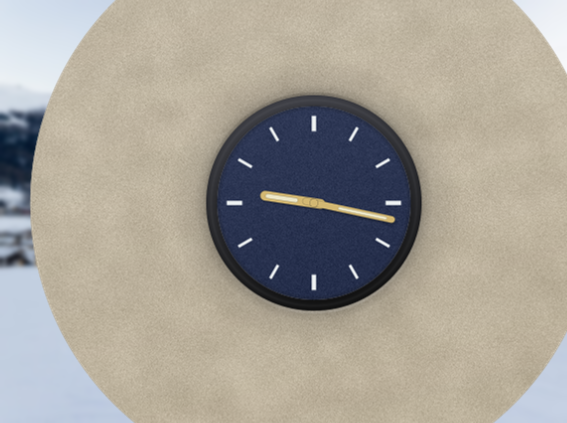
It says 9h17
